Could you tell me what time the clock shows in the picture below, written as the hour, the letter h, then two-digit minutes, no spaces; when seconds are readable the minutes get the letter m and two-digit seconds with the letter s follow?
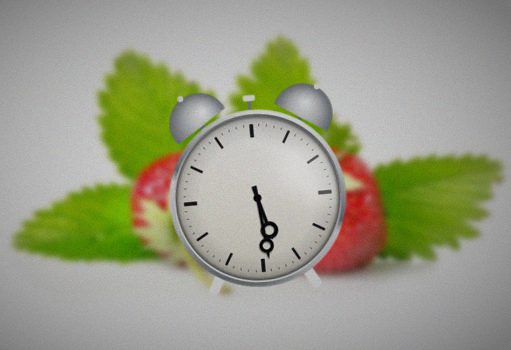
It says 5h29
